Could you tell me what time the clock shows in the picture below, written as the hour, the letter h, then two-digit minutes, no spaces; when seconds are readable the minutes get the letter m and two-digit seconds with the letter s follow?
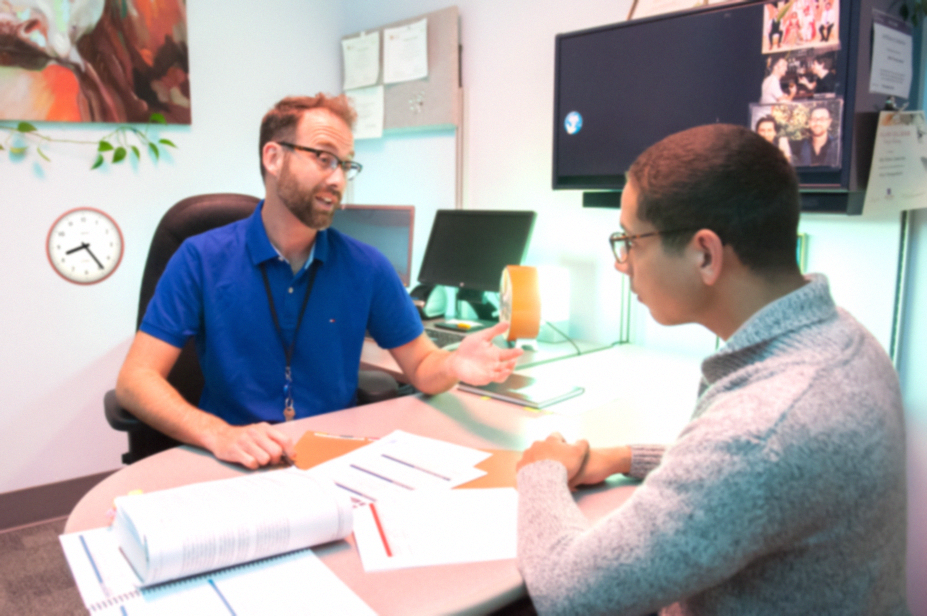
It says 8h24
